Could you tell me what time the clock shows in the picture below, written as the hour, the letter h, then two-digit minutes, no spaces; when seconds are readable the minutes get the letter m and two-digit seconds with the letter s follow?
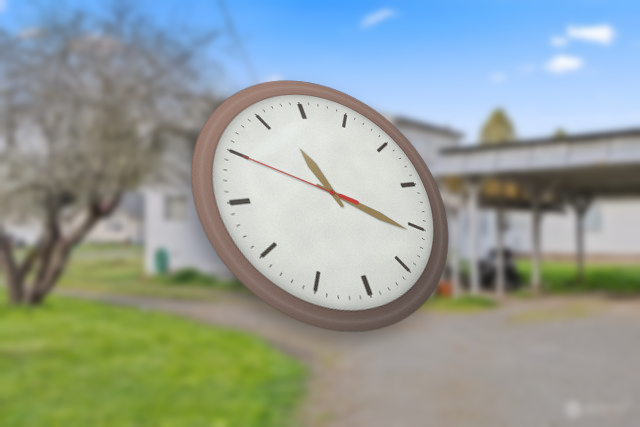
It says 11h20m50s
